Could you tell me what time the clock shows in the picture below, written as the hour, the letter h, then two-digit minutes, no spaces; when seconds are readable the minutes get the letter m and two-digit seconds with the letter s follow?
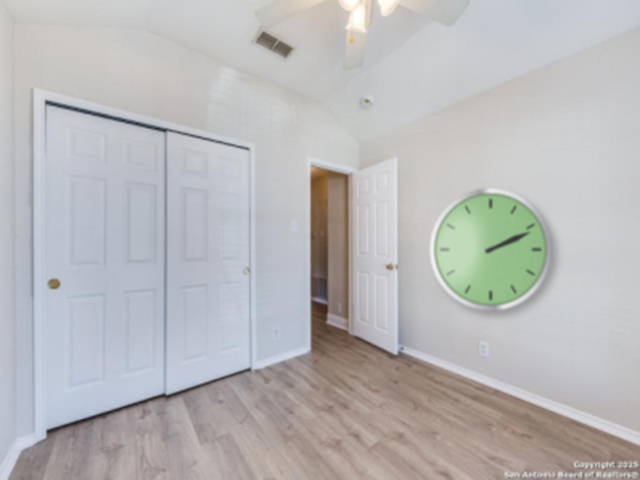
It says 2h11
